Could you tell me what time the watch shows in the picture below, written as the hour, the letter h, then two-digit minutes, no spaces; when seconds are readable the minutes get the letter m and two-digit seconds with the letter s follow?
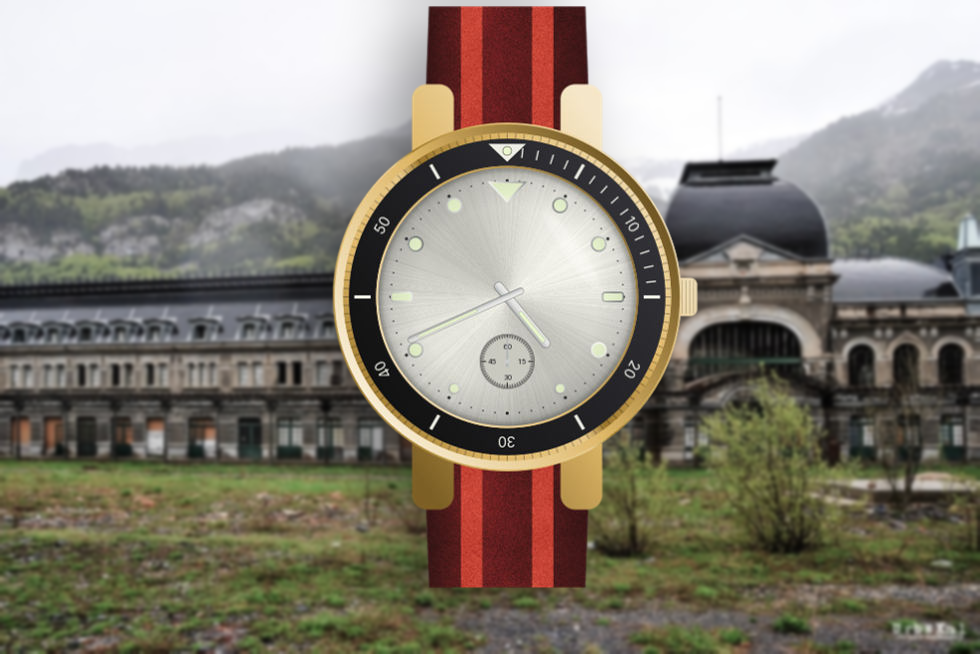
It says 4h41
